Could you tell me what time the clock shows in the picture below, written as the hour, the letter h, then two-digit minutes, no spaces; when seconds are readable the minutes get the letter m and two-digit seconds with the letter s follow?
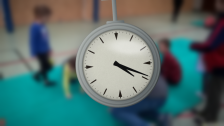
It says 4h19
